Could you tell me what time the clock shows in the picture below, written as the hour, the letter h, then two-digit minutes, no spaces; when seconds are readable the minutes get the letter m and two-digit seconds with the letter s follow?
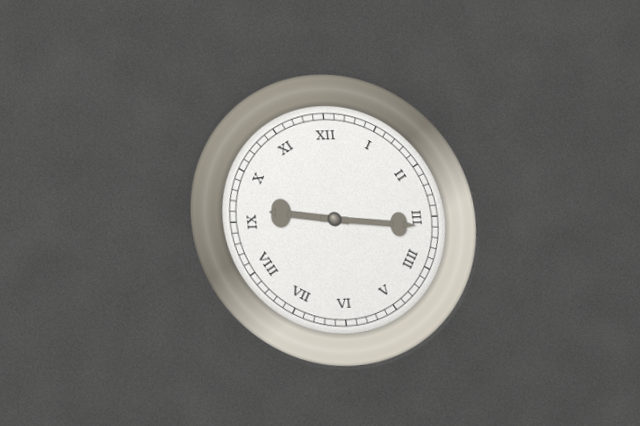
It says 9h16
